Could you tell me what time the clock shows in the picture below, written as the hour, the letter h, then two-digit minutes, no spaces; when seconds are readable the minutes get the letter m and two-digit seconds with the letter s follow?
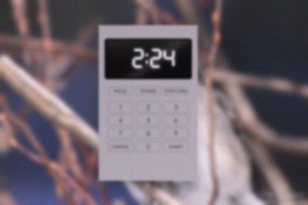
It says 2h24
